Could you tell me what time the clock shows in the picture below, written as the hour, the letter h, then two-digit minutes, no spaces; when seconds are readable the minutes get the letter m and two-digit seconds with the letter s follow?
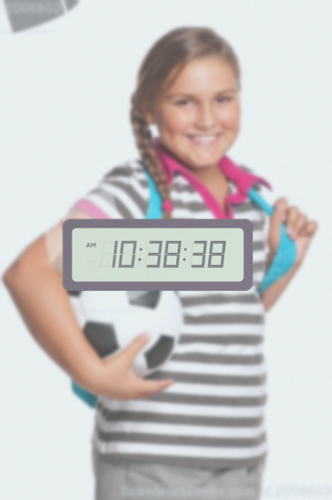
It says 10h38m38s
